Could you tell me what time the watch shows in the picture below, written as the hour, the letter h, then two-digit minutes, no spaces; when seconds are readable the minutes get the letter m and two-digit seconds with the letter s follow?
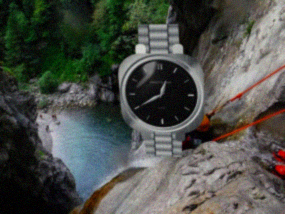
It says 12h40
